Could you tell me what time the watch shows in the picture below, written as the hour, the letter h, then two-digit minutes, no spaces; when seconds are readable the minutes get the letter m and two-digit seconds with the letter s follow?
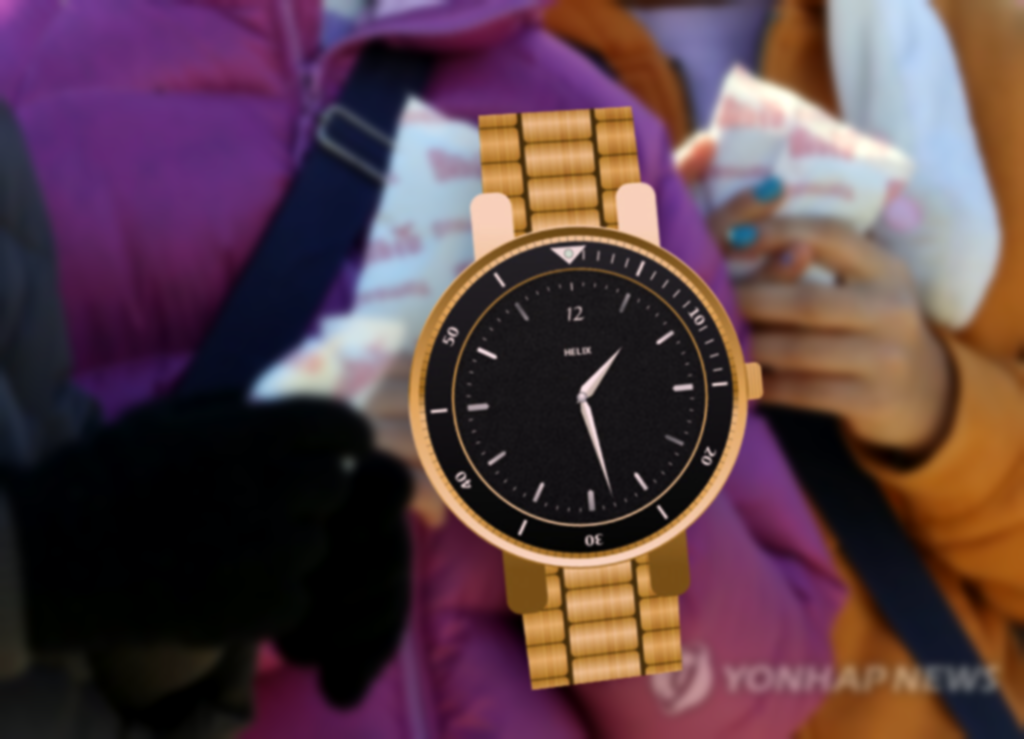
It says 1h28
